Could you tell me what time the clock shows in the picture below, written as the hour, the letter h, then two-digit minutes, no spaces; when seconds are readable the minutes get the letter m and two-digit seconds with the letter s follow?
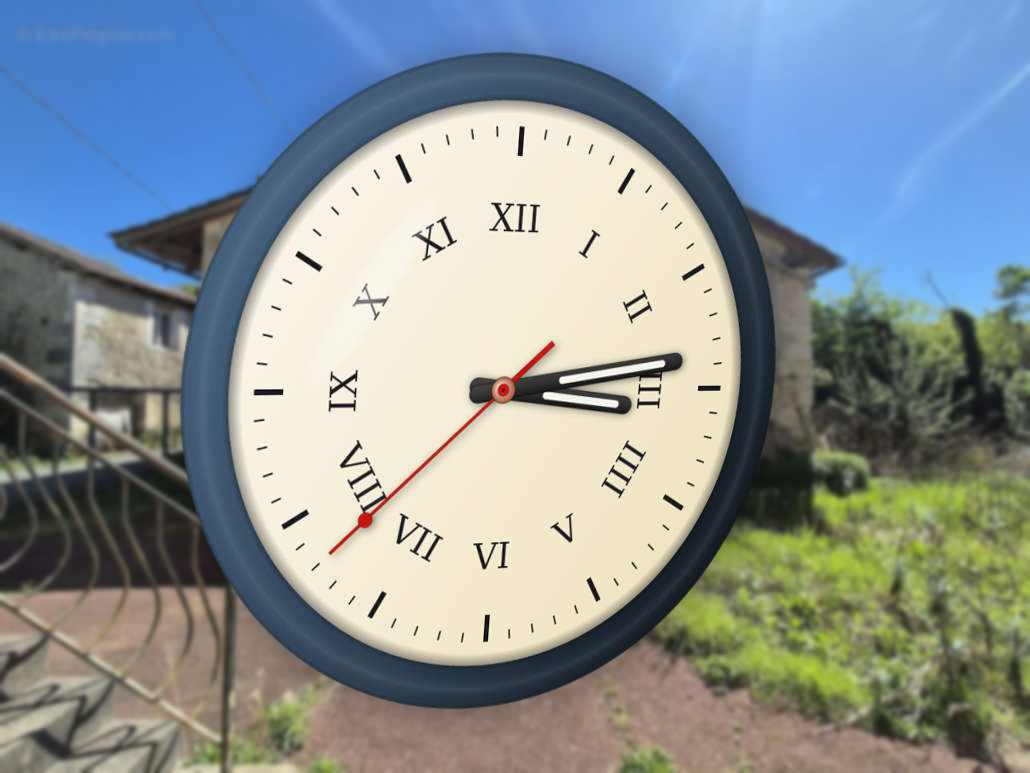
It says 3h13m38s
